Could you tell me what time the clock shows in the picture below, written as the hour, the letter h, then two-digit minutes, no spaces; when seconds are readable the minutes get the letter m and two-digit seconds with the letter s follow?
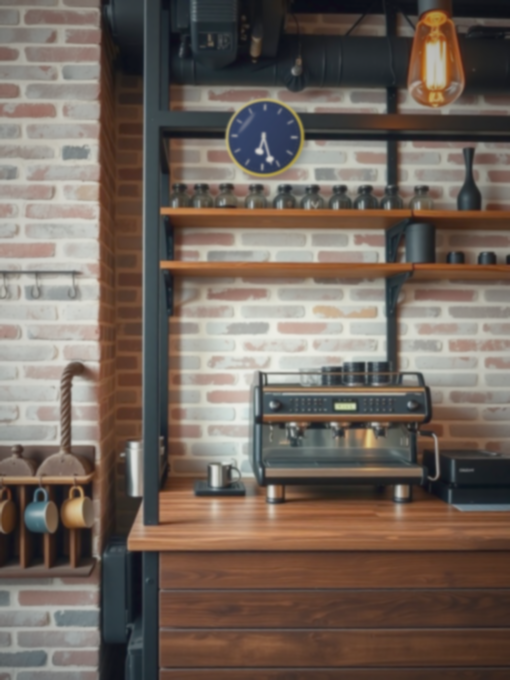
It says 6h27
